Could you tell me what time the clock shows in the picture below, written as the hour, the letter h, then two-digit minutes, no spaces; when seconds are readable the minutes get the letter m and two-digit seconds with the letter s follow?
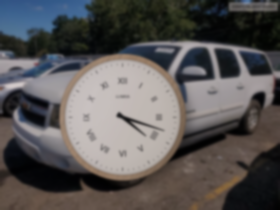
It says 4h18
